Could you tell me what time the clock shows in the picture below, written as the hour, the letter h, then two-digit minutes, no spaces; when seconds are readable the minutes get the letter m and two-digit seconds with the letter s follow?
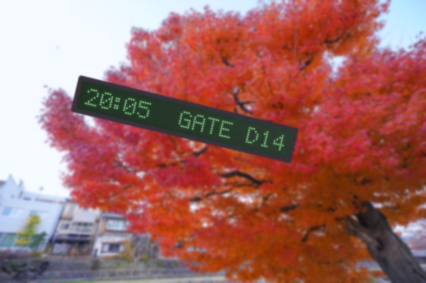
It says 20h05
